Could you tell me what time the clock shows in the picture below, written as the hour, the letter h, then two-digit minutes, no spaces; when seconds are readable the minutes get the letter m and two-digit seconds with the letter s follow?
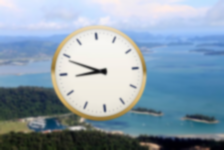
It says 8h49
